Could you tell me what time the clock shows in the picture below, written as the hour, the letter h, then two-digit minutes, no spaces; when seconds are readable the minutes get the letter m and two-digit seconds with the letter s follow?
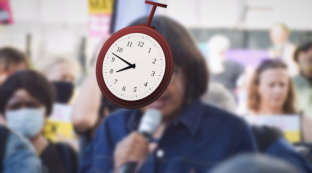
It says 7h47
